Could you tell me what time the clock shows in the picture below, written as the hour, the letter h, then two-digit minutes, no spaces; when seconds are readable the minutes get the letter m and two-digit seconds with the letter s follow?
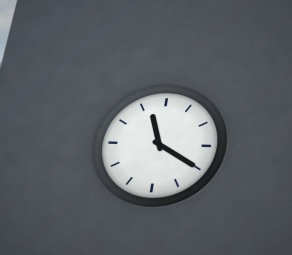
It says 11h20
